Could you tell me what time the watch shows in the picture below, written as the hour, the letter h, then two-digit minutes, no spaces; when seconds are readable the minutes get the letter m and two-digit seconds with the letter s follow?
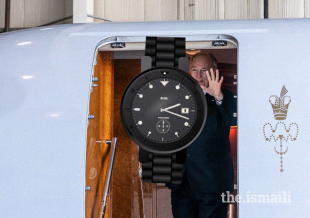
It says 2h18
